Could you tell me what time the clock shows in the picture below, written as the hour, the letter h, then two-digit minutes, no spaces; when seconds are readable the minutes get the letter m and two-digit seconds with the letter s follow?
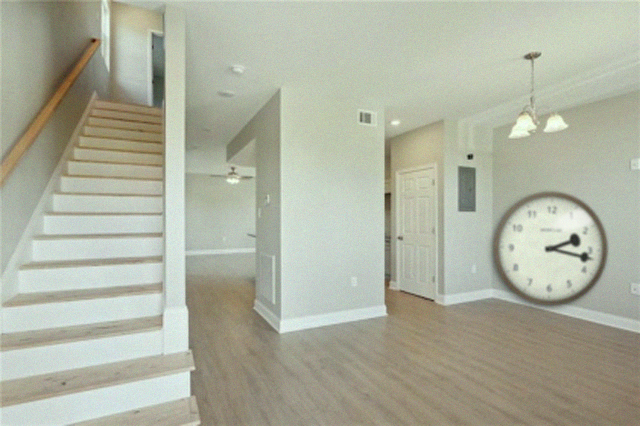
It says 2h17
